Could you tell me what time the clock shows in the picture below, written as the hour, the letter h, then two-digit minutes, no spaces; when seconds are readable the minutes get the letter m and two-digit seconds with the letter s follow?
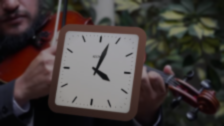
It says 4h03
